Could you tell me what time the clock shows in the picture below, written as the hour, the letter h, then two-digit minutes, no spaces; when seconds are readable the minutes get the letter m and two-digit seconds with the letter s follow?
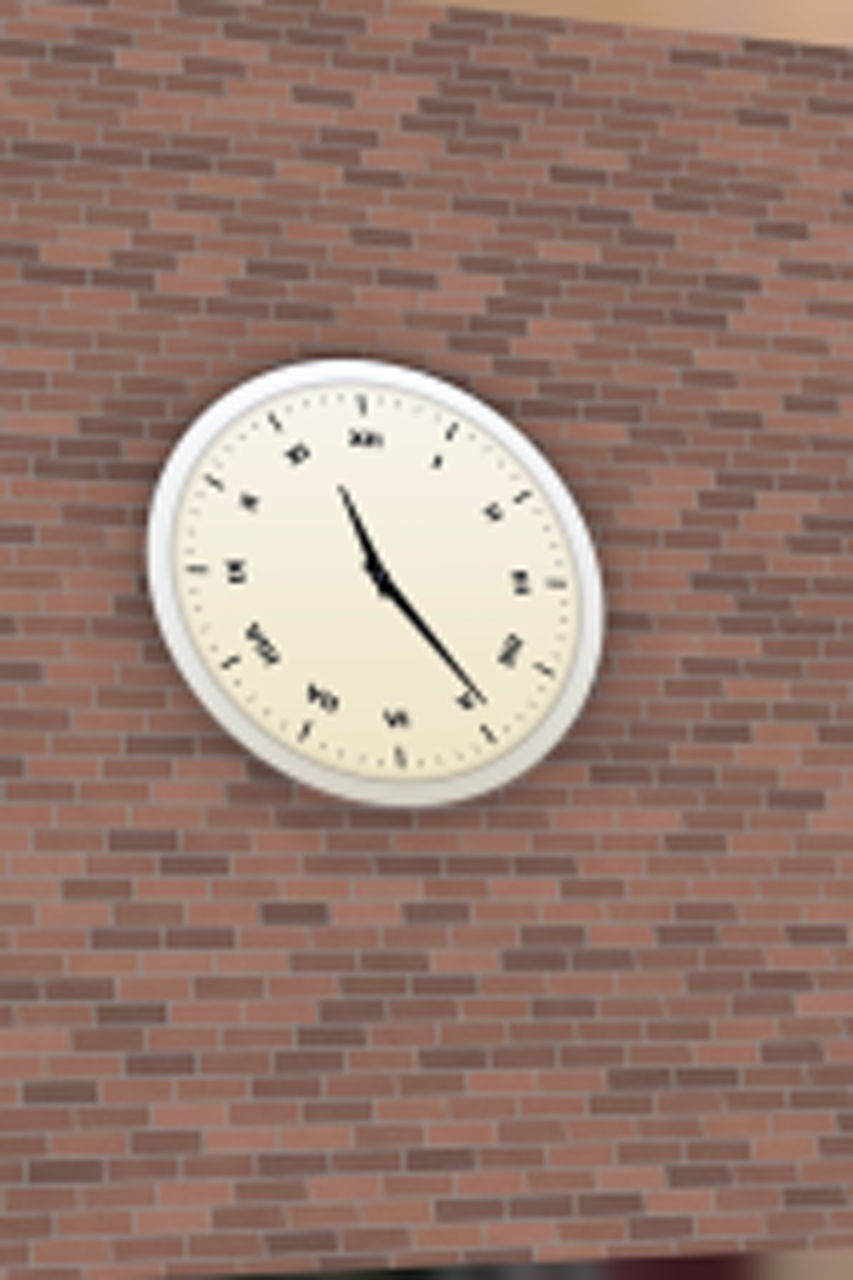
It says 11h24
